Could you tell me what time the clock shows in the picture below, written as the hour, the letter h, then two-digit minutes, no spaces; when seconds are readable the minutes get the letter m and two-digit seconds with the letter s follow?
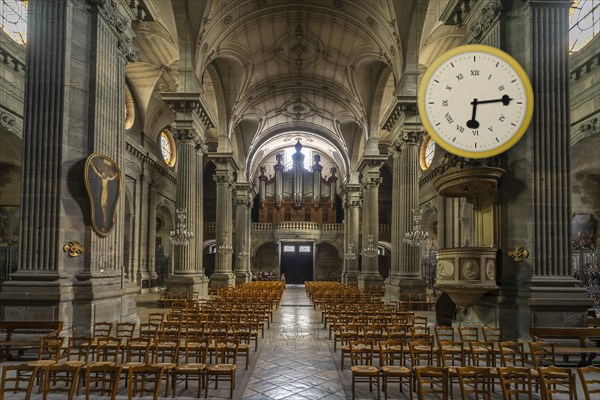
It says 6h14
